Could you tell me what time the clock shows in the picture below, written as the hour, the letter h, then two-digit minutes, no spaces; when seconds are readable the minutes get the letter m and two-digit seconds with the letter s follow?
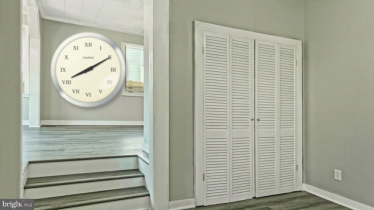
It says 8h10
